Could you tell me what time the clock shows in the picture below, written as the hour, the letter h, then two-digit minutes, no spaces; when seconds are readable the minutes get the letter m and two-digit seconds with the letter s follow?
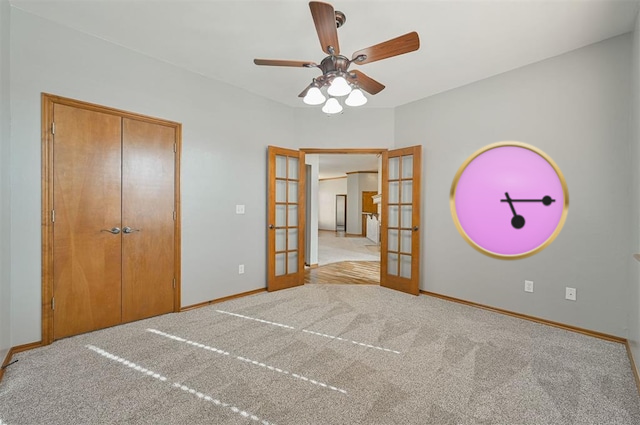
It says 5h15
